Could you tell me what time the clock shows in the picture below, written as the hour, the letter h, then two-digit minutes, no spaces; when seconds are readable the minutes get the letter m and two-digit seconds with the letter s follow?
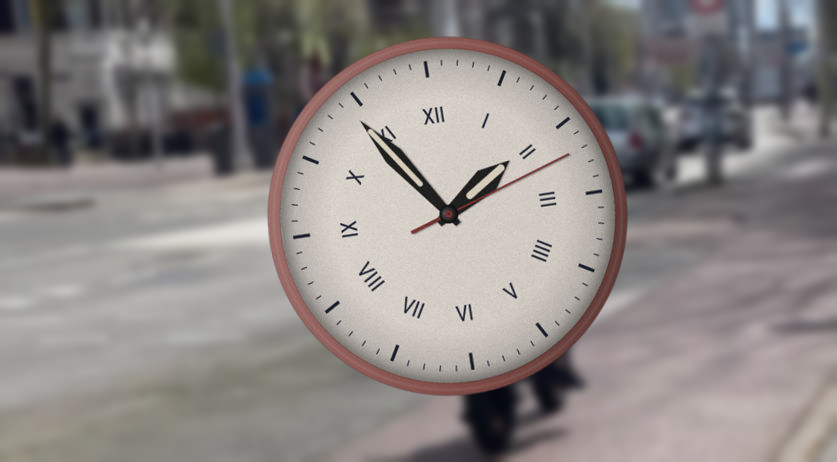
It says 1h54m12s
